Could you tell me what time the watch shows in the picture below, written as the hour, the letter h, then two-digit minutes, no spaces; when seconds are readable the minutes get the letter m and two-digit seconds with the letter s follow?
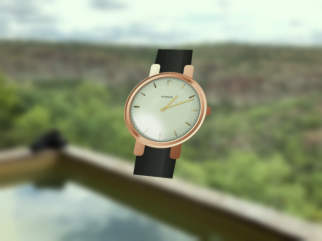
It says 1h11
